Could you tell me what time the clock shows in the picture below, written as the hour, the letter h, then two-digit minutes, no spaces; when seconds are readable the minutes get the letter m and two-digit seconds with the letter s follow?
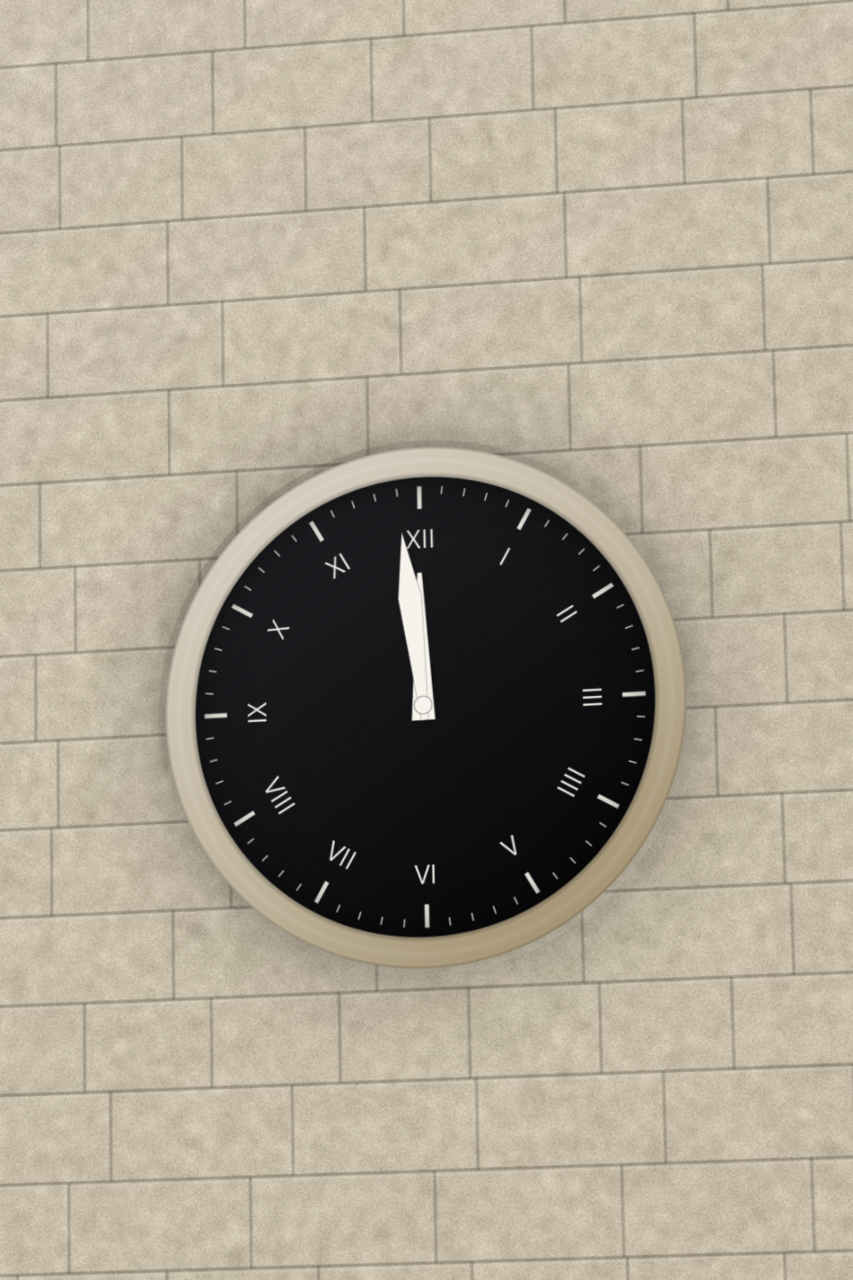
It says 11h59
